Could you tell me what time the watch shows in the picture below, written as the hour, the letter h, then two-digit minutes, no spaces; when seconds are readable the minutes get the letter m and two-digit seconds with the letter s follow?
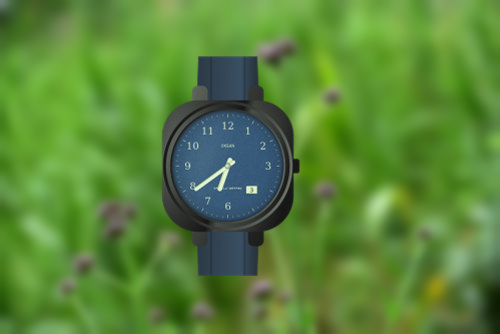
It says 6h39
